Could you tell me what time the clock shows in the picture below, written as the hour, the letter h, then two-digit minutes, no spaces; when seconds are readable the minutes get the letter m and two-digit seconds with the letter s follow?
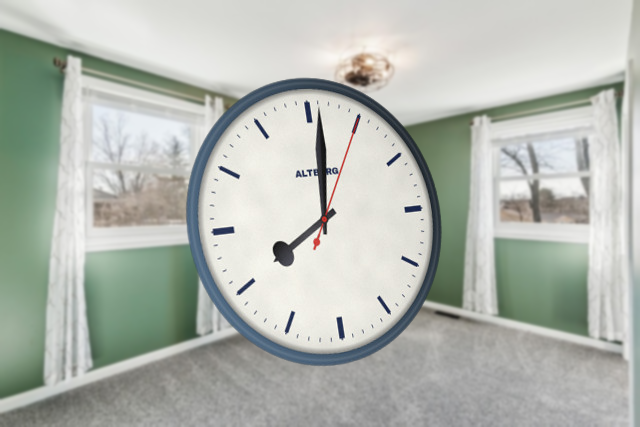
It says 8h01m05s
